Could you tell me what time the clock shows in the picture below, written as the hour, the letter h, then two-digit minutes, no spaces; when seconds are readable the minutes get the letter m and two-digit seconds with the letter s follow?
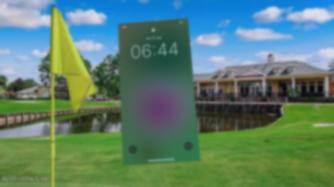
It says 6h44
